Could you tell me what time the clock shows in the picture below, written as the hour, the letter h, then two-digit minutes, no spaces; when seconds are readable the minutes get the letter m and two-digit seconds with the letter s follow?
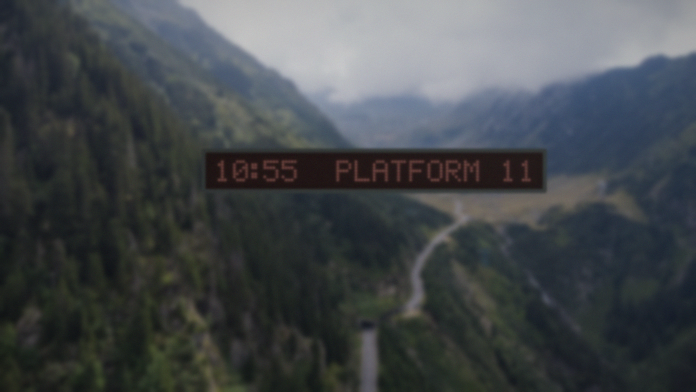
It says 10h55
